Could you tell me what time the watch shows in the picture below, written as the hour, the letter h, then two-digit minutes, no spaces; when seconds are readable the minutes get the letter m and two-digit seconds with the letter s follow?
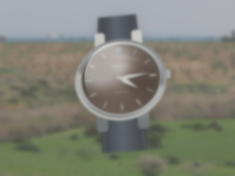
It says 4h14
